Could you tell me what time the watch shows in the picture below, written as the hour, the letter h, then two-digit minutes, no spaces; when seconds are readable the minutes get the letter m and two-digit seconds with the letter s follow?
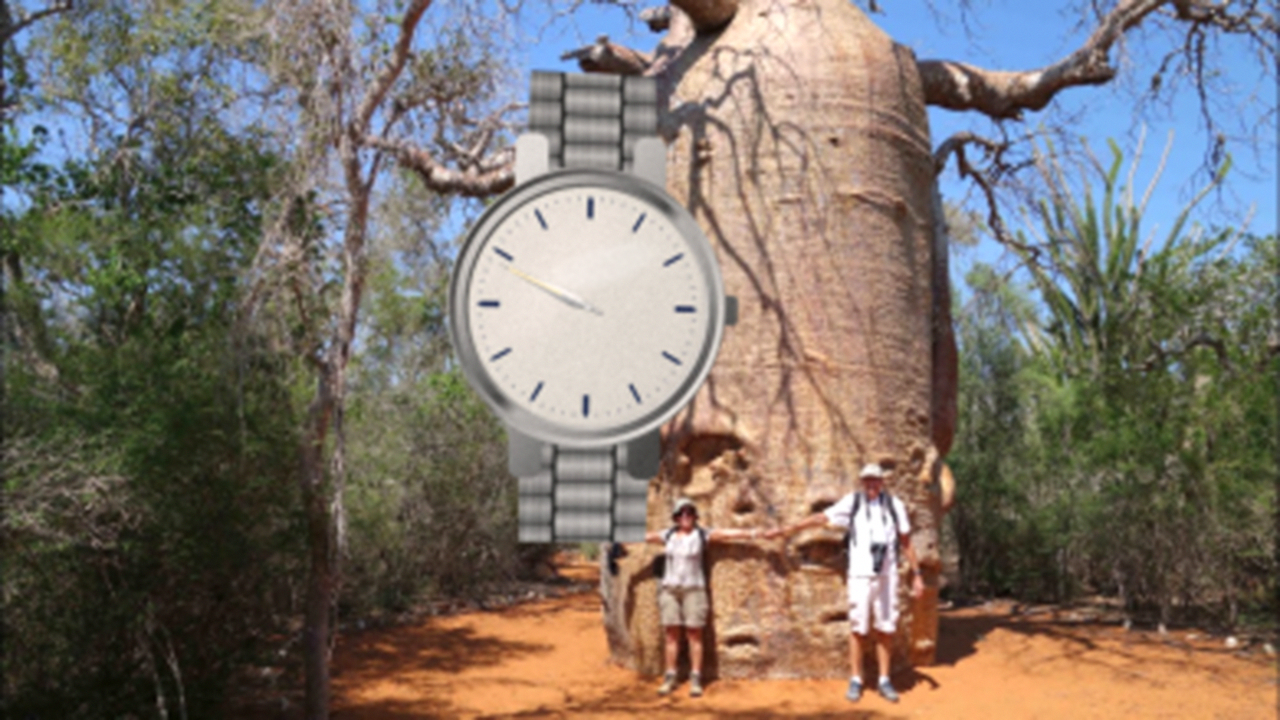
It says 9h49
